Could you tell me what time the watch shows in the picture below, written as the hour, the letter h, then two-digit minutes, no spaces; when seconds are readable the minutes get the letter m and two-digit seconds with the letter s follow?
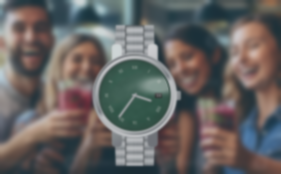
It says 3h36
